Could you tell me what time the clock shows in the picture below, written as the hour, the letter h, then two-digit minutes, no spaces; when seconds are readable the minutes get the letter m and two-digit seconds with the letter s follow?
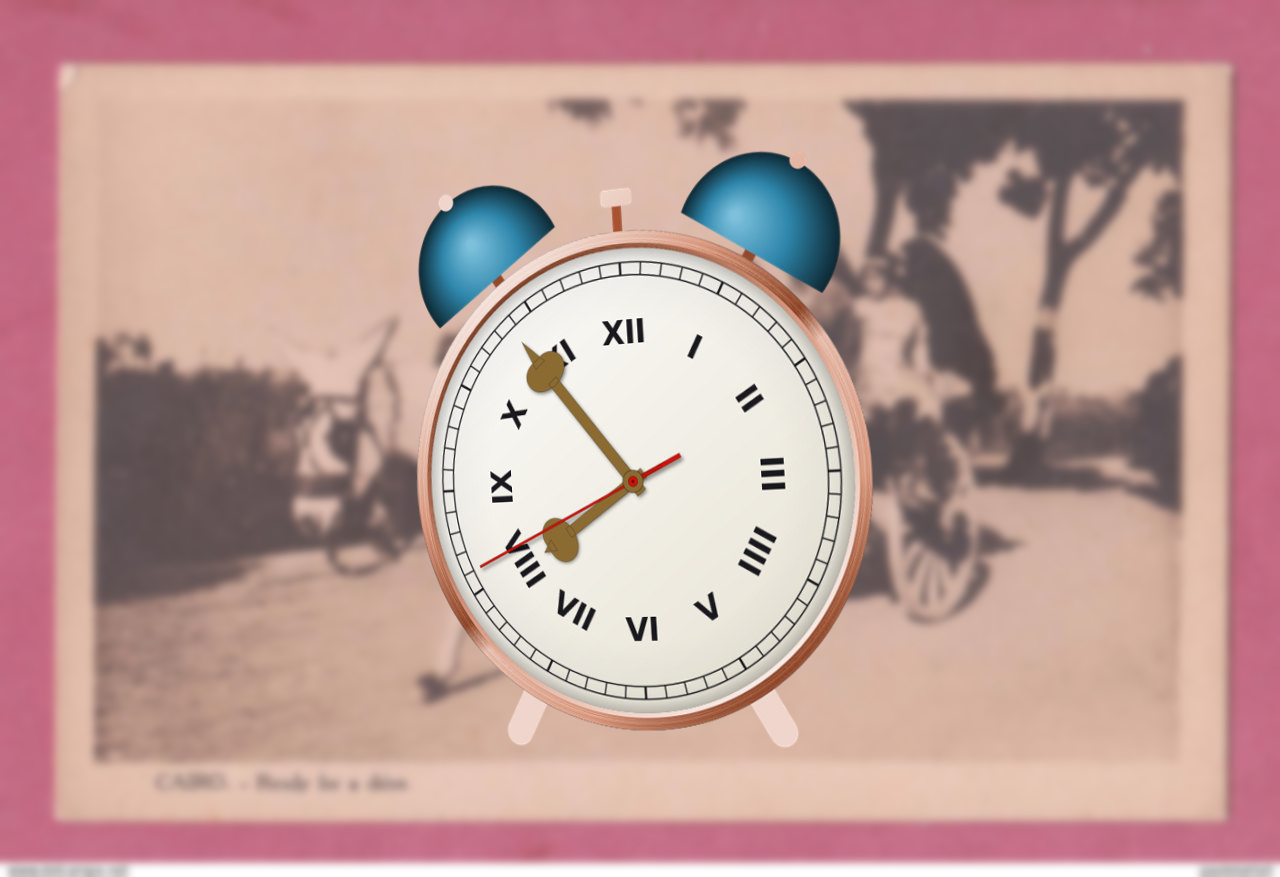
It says 7h53m41s
